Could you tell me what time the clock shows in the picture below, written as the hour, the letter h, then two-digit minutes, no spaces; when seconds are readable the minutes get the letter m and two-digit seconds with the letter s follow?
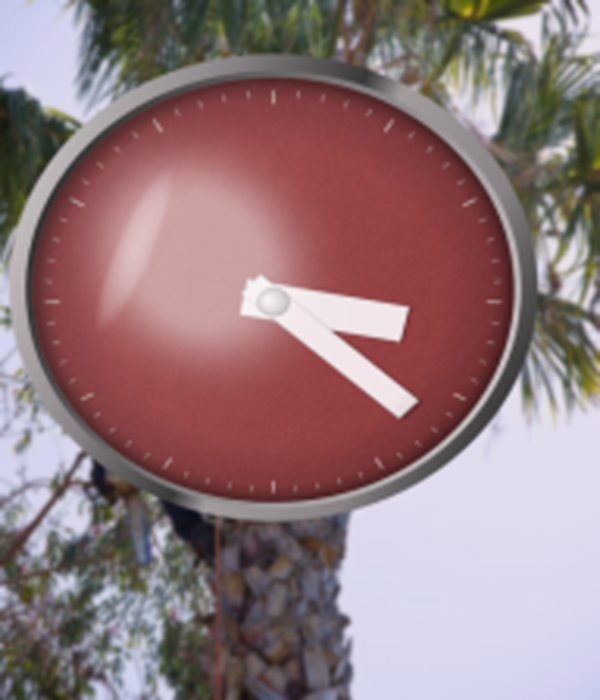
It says 3h22
